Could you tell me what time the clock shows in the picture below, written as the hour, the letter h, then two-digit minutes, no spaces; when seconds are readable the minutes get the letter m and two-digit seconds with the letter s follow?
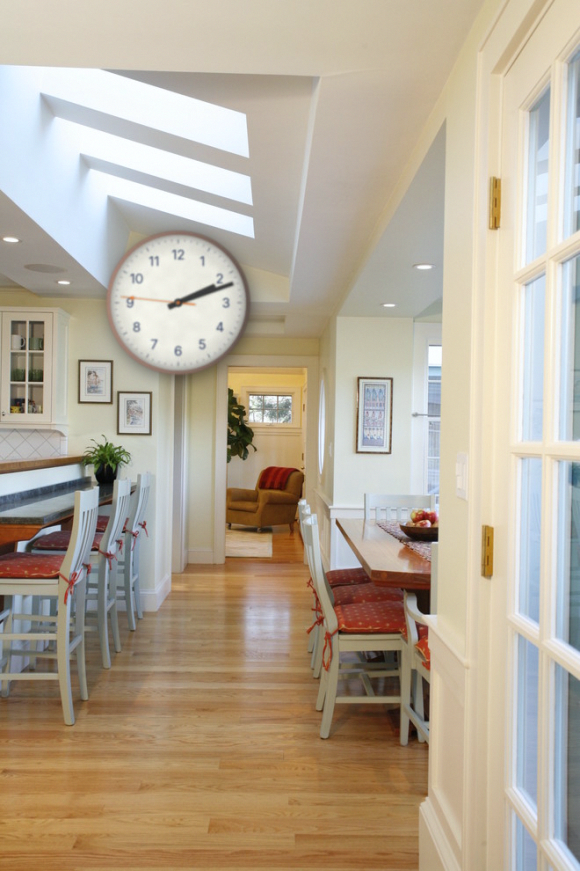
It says 2h11m46s
